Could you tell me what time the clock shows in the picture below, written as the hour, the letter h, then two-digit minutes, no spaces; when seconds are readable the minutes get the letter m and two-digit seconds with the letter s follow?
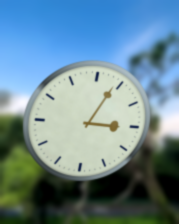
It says 3h04
